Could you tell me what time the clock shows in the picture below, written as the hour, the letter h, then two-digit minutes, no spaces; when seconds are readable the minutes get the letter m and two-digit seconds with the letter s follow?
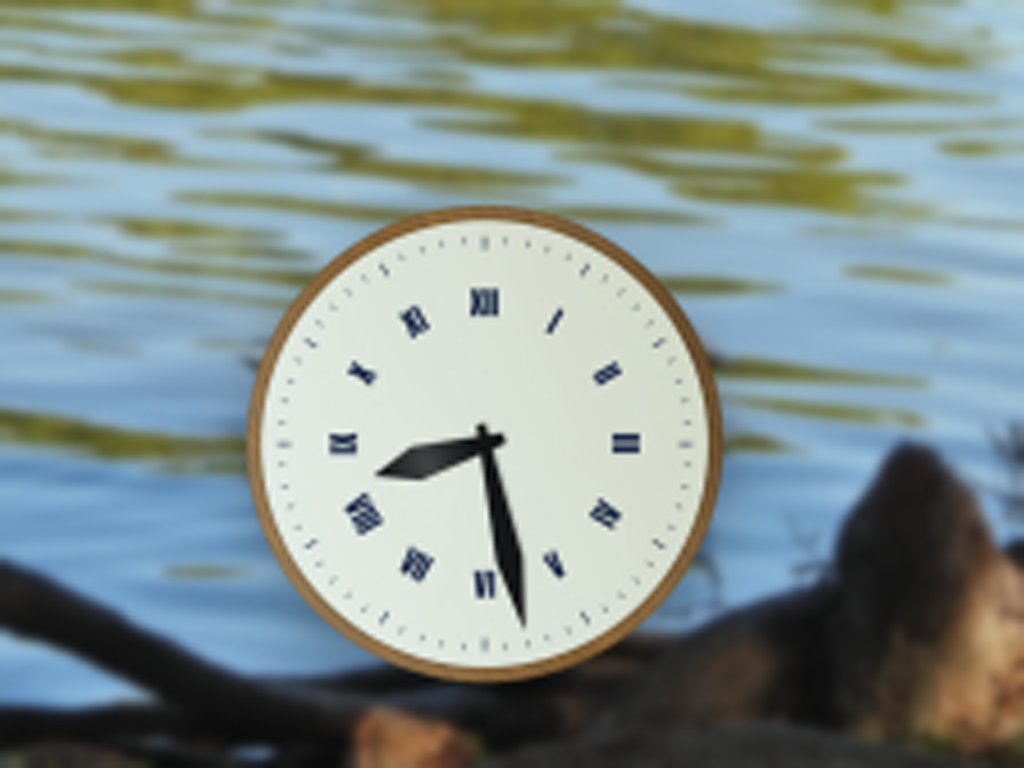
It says 8h28
